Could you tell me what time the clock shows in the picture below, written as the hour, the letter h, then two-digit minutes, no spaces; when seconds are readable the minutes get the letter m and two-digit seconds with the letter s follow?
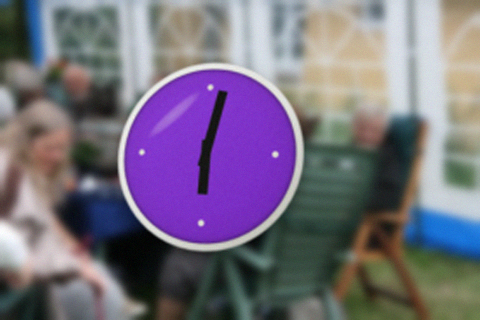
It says 6h02
